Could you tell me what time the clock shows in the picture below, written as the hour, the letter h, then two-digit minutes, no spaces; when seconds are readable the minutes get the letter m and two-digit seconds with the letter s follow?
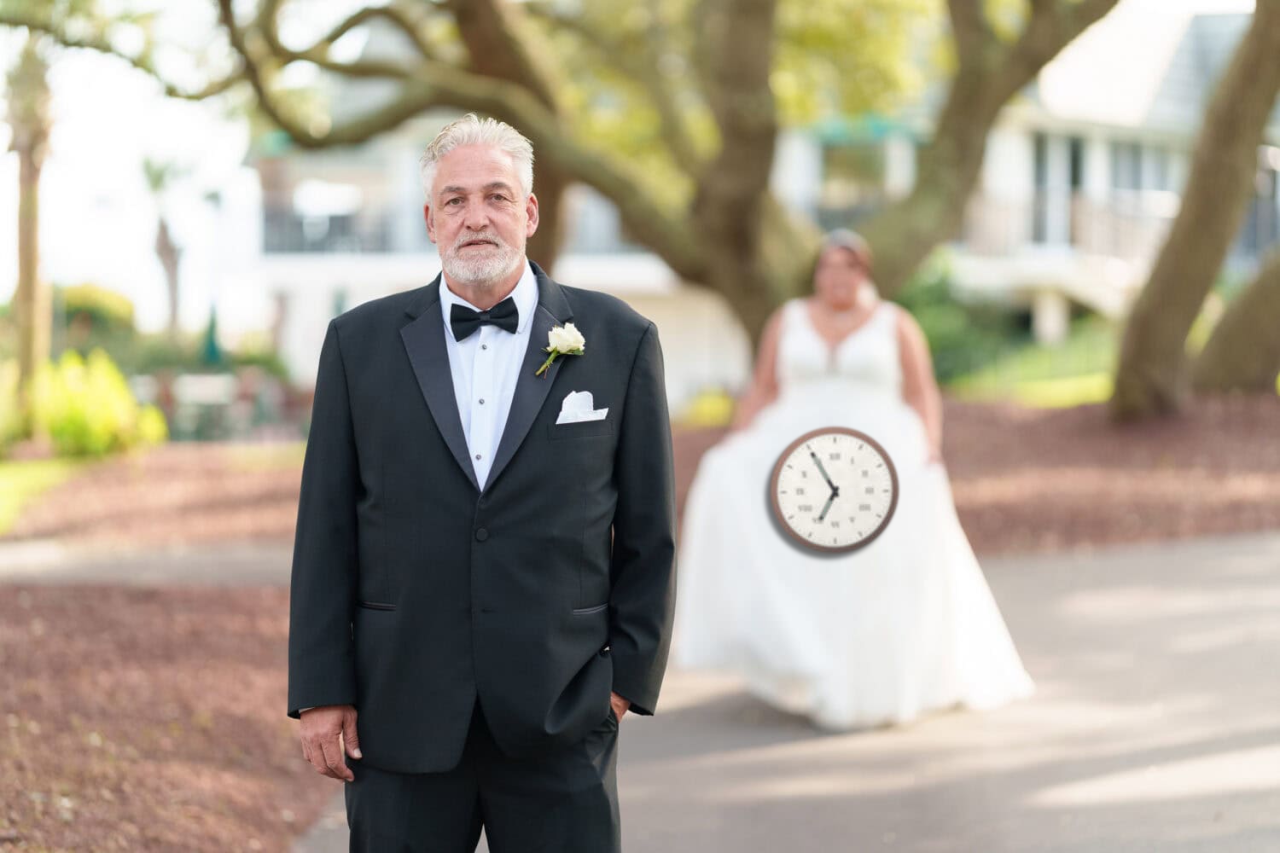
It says 6h55
